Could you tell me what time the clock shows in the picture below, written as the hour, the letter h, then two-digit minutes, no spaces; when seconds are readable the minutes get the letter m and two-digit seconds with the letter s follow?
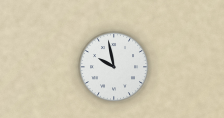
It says 9h58
